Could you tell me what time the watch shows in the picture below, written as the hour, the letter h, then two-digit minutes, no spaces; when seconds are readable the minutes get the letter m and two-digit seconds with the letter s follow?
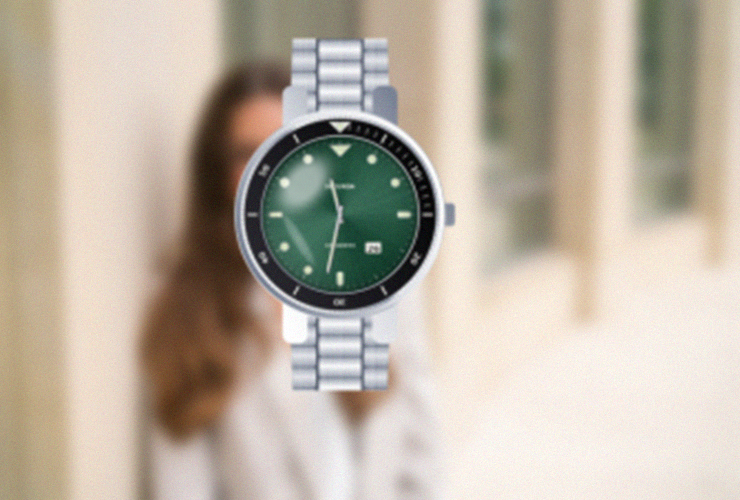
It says 11h32
